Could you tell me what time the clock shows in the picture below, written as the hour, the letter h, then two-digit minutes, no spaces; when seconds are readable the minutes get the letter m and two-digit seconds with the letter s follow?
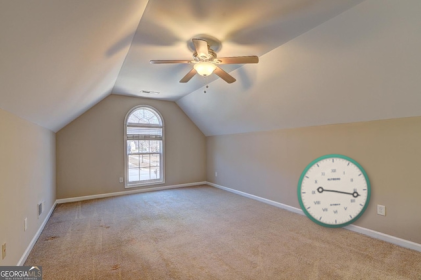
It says 9h17
